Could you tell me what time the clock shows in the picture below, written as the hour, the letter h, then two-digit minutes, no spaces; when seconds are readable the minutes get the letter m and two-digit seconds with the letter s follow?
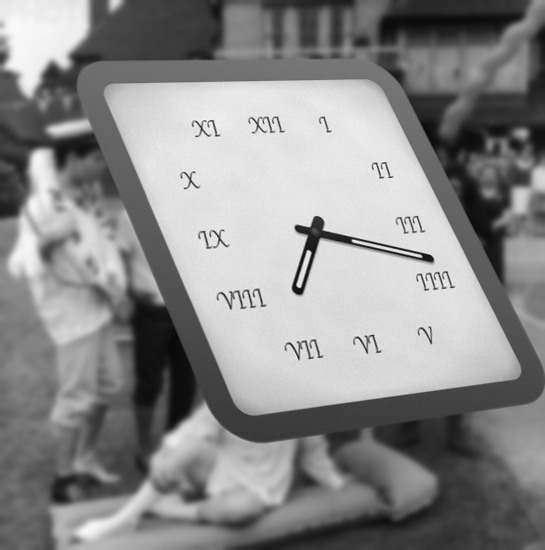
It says 7h18
